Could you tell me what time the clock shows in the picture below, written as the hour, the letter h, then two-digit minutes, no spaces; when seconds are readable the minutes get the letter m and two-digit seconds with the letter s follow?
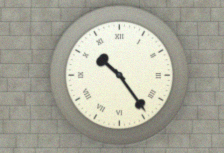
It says 10h24
